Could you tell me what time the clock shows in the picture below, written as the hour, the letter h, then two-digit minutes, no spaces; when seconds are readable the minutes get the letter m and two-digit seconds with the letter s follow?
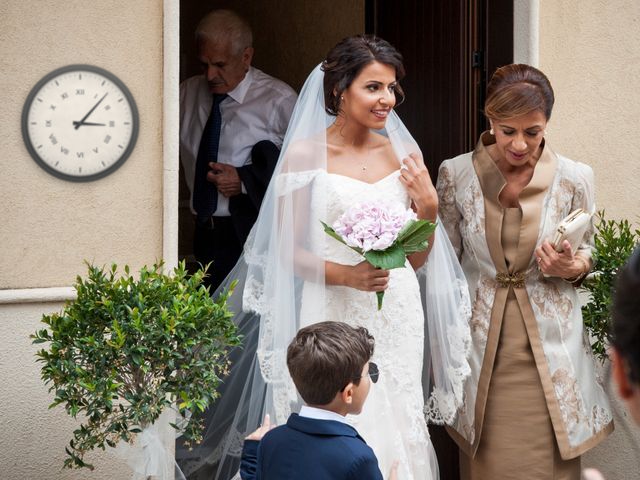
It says 3h07
